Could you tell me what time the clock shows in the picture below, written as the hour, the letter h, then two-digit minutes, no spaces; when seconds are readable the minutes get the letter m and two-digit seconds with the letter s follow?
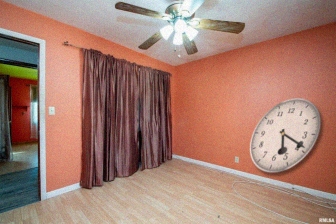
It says 5h19
